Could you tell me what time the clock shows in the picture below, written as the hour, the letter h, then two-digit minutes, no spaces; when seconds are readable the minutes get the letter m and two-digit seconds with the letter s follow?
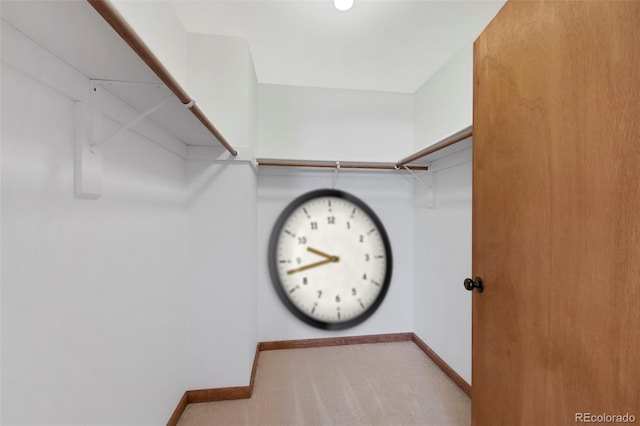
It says 9h43
